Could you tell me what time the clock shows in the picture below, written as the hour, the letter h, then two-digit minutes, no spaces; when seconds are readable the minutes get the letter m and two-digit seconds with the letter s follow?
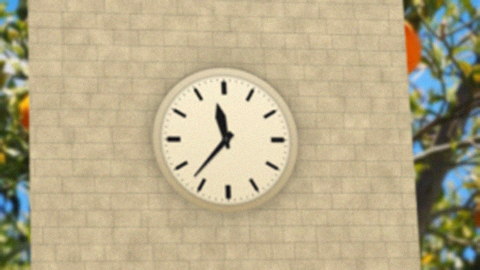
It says 11h37
